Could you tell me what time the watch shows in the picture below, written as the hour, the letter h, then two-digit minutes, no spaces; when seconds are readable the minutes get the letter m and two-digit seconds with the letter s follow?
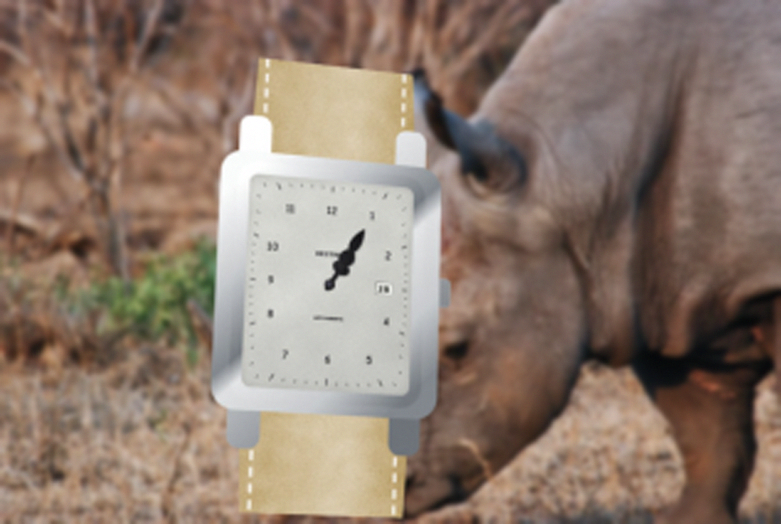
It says 1h05
